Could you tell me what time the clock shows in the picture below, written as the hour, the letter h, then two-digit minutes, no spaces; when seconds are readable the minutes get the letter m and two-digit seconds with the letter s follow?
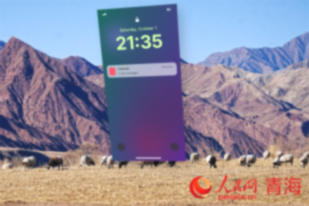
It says 21h35
